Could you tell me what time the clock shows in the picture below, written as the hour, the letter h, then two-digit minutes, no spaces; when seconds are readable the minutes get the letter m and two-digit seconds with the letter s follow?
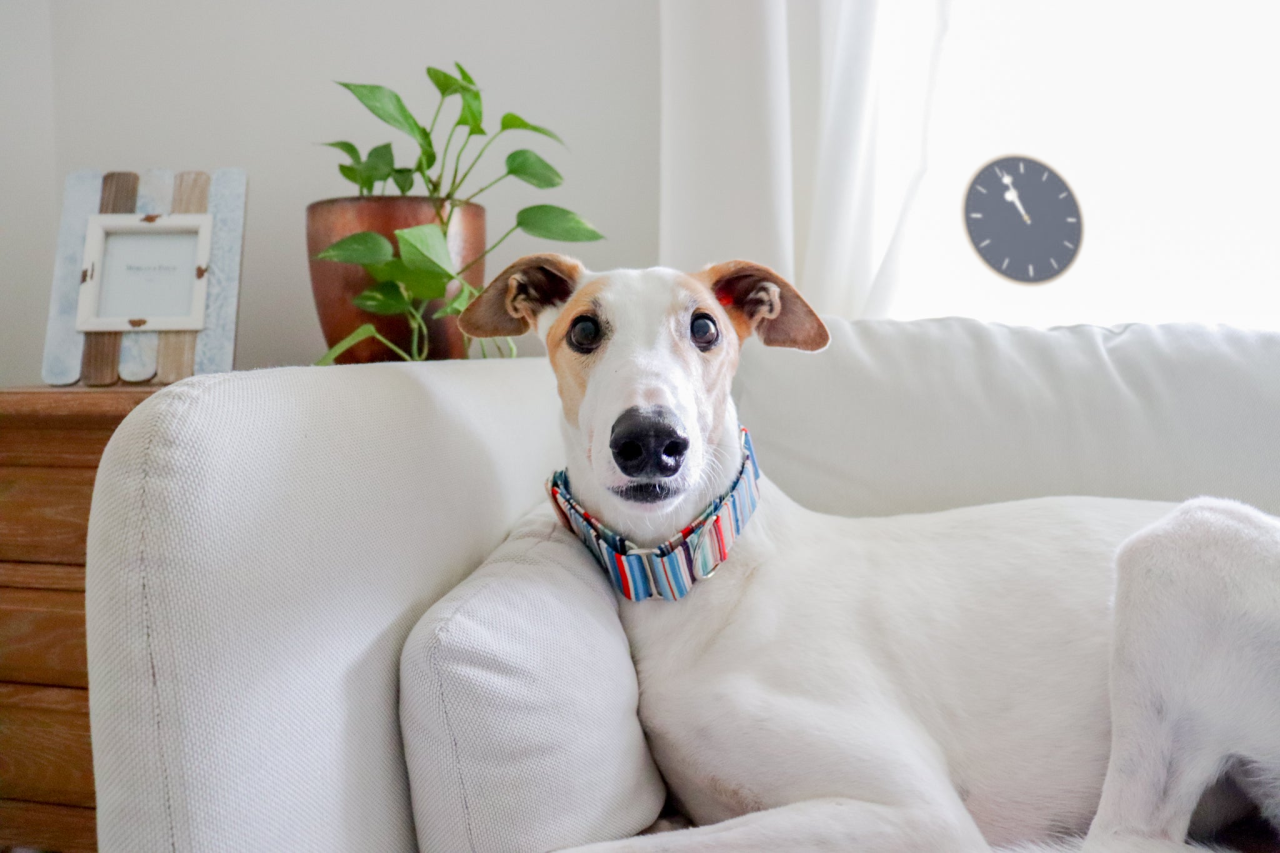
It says 10h56
